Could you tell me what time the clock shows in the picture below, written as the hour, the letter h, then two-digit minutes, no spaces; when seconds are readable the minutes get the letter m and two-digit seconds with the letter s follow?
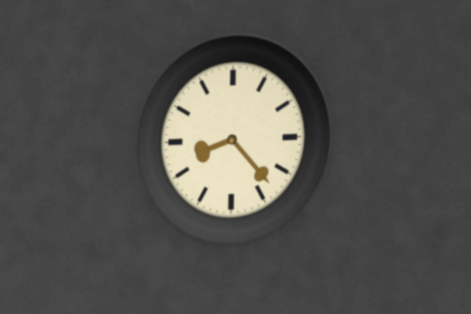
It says 8h23
